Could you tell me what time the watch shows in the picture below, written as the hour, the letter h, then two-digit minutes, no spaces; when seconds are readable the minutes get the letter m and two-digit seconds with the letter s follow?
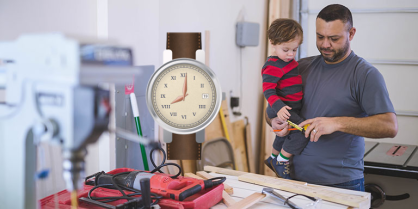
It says 8h01
